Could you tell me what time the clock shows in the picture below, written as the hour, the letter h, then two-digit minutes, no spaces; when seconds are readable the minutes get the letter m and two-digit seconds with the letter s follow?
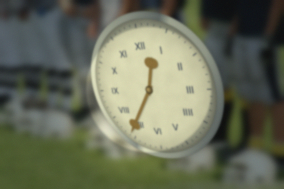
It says 12h36
